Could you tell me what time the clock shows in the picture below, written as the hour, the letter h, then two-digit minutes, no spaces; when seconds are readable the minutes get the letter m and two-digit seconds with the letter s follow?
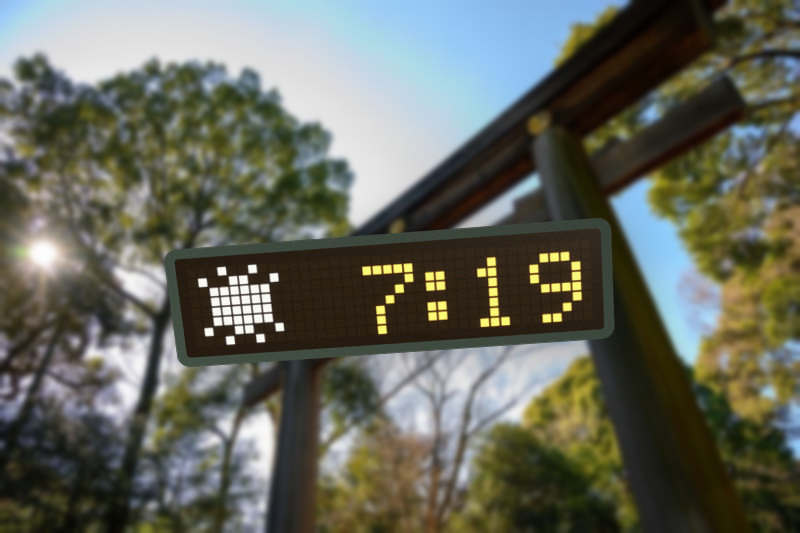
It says 7h19
